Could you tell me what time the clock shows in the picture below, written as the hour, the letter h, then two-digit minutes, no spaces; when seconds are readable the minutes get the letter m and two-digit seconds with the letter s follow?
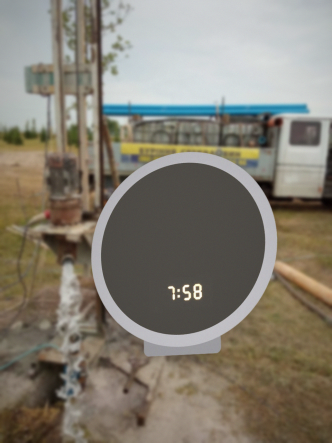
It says 7h58
